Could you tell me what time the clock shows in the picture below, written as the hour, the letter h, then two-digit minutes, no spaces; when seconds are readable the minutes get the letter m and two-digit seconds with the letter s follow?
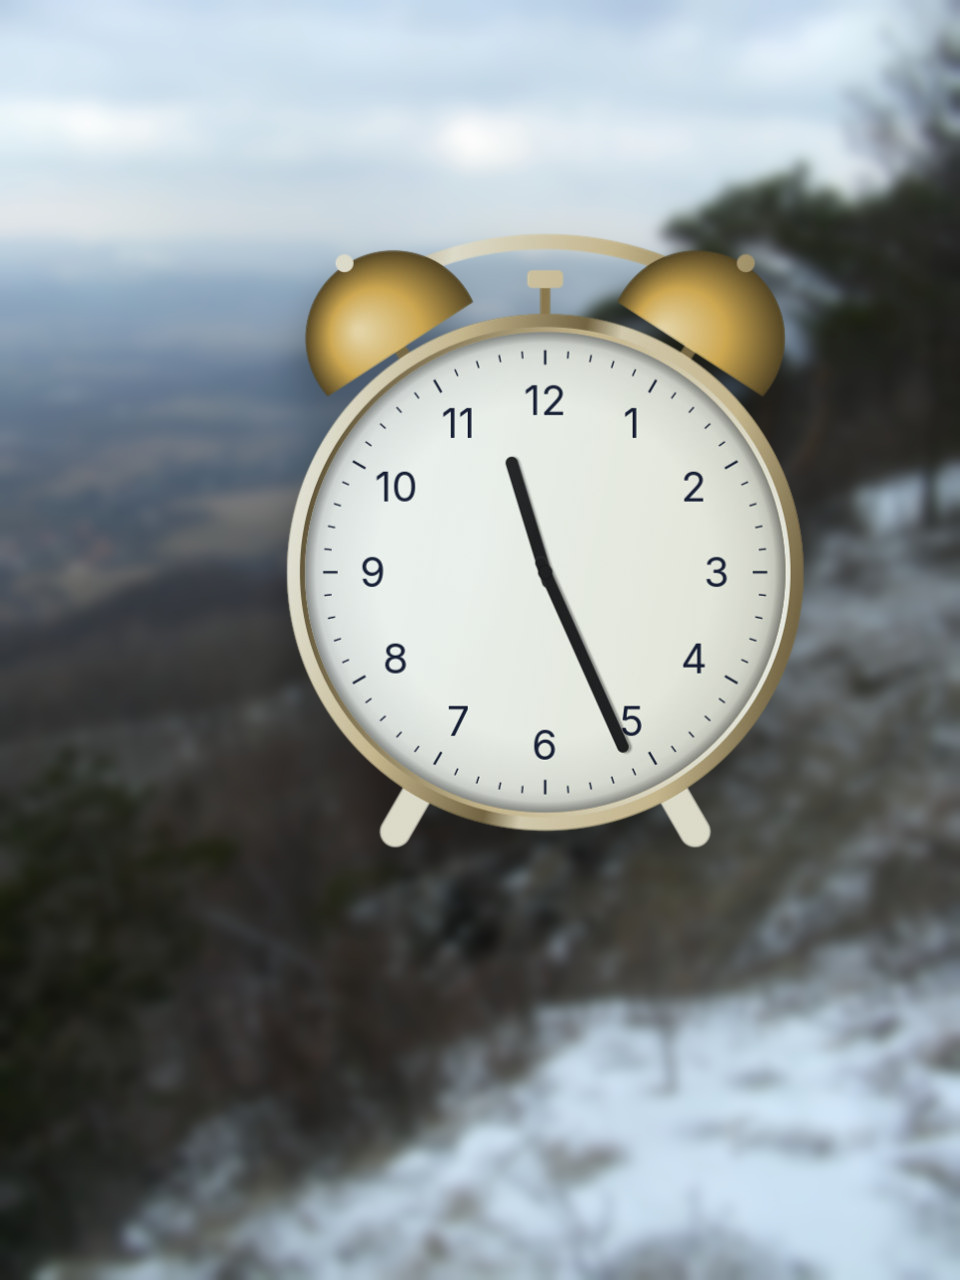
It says 11h26
